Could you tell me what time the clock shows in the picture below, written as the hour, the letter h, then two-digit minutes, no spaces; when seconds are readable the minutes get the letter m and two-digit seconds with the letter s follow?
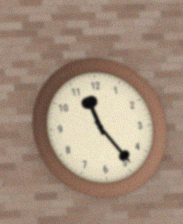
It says 11h24
